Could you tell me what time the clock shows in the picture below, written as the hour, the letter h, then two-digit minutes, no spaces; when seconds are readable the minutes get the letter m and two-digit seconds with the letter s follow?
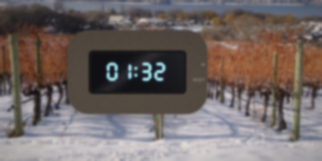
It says 1h32
